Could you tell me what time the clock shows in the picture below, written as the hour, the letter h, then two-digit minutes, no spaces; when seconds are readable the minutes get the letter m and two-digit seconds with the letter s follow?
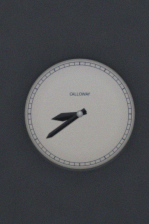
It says 8h39
